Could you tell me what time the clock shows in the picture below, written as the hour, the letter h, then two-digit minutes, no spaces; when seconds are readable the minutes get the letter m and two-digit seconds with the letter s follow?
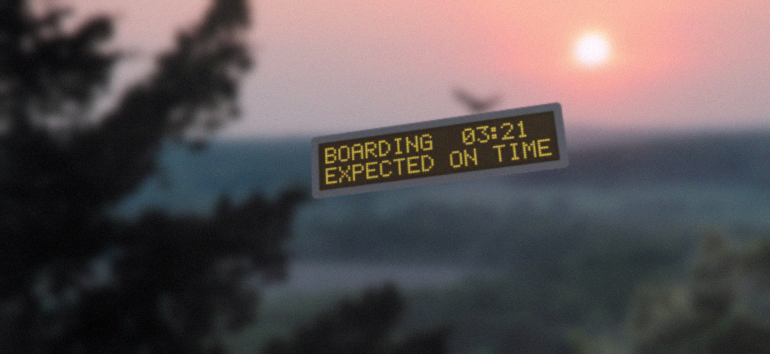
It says 3h21
